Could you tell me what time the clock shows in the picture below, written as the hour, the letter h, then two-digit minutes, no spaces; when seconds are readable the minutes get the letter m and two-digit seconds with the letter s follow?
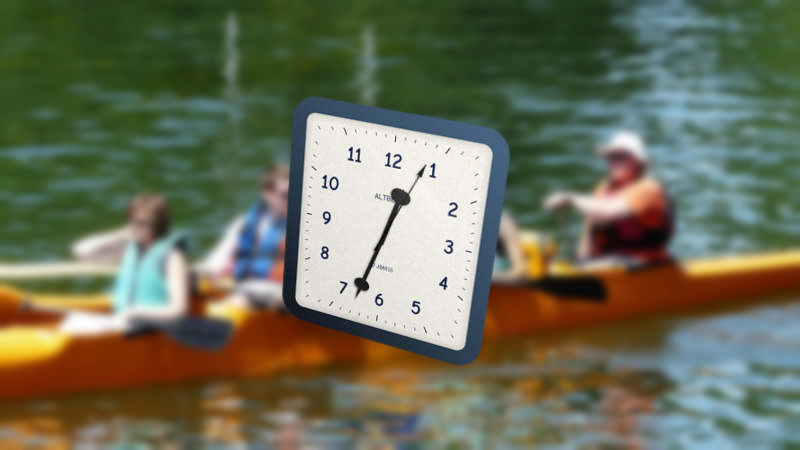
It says 12h33m04s
